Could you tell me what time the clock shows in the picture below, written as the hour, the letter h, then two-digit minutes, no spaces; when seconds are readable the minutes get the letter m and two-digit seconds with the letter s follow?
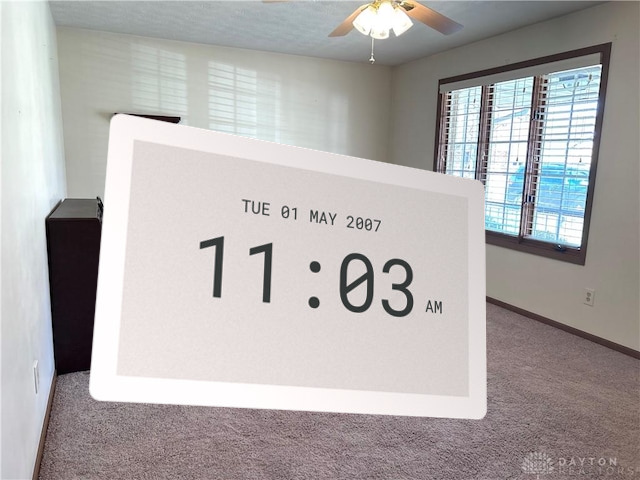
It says 11h03
